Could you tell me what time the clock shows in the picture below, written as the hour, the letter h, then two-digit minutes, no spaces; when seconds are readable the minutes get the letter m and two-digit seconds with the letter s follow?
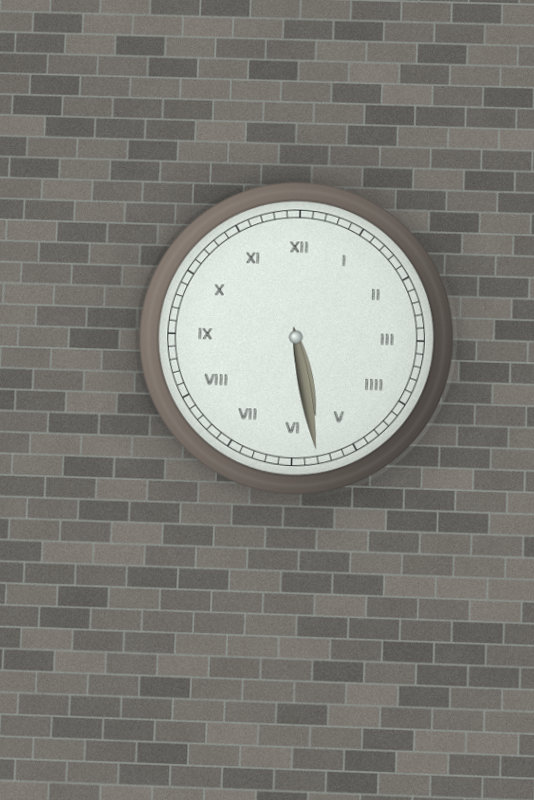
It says 5h28
